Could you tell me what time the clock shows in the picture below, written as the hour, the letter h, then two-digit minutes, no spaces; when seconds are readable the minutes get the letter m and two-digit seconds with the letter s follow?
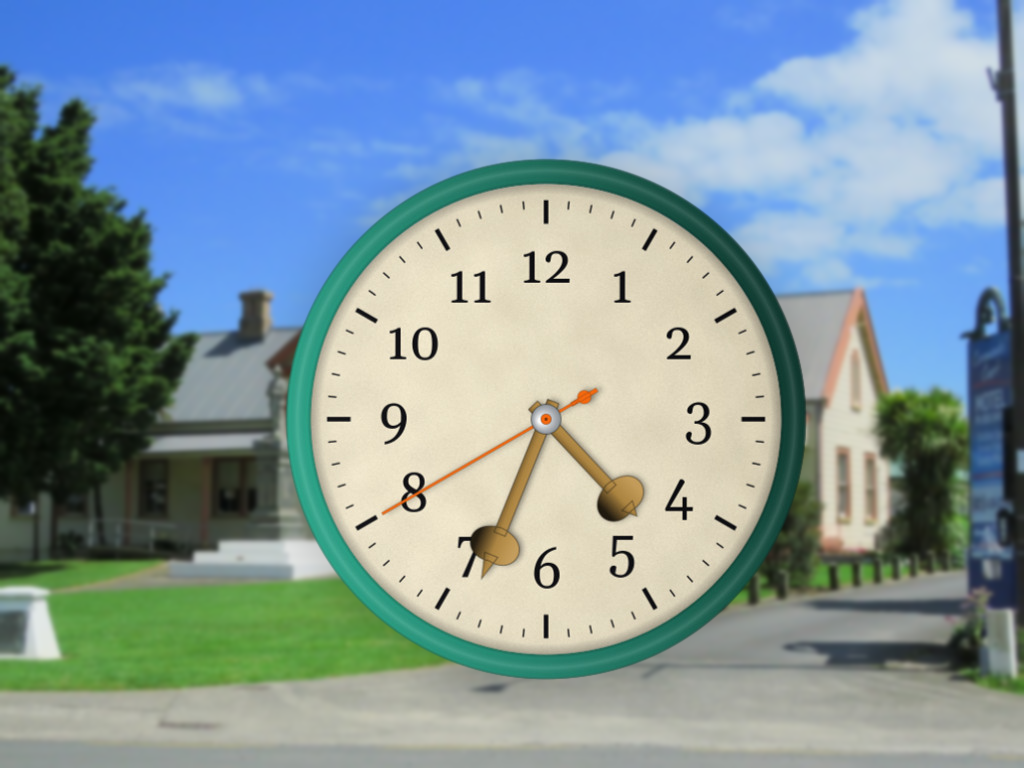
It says 4h33m40s
